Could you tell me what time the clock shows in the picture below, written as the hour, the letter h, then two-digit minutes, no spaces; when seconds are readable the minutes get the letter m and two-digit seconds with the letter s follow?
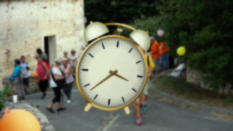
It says 3h38
